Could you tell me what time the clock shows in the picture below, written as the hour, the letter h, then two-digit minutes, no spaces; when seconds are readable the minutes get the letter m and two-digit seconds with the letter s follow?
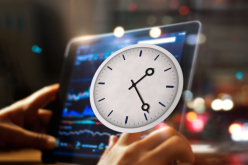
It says 1h24
